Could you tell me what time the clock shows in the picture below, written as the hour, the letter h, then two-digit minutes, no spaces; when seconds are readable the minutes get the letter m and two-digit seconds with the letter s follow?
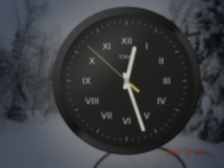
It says 12h26m52s
